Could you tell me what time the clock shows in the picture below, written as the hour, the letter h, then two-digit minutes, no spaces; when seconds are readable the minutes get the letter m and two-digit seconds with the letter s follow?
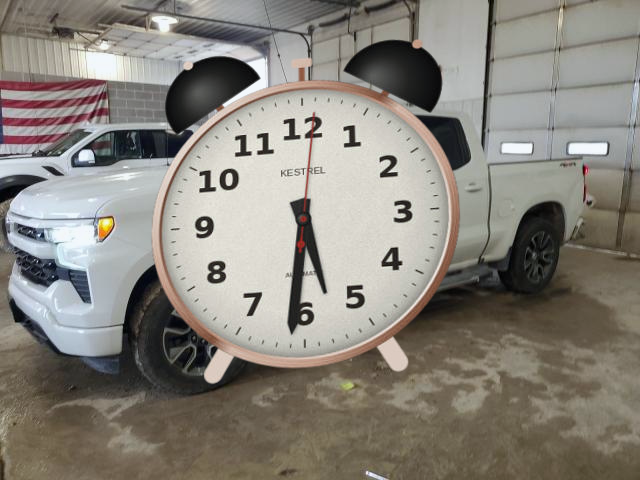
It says 5h31m01s
